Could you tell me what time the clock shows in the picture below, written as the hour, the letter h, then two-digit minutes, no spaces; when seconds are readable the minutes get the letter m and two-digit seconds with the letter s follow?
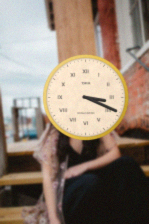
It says 3h19
